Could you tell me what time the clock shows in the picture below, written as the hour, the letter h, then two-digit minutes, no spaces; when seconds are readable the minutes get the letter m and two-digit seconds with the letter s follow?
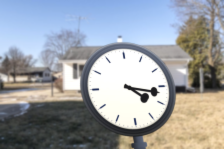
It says 4h17
